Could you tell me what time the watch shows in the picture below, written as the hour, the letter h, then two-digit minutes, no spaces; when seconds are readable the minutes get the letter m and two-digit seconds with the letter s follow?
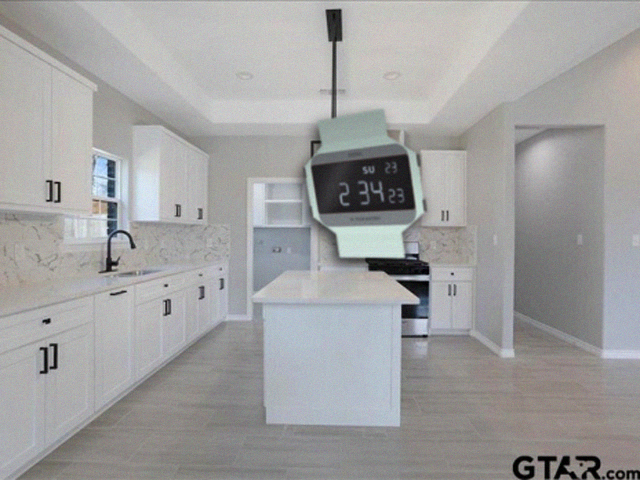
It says 2h34m23s
